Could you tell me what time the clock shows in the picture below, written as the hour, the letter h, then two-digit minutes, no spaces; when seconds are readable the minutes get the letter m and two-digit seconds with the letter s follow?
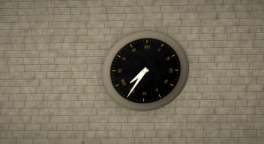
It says 7h35
